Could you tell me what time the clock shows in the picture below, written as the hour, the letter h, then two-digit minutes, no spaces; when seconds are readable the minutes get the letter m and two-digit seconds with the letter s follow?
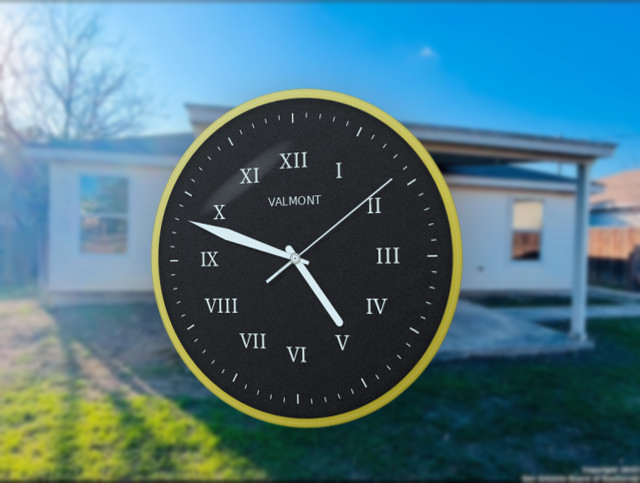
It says 4h48m09s
